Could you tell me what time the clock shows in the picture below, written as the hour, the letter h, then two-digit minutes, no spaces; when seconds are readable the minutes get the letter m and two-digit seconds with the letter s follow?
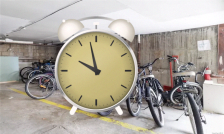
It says 9h58
